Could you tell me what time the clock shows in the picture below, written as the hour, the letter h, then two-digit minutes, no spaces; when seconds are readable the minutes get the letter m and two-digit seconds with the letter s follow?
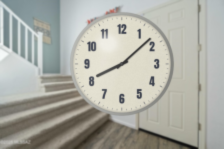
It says 8h08
